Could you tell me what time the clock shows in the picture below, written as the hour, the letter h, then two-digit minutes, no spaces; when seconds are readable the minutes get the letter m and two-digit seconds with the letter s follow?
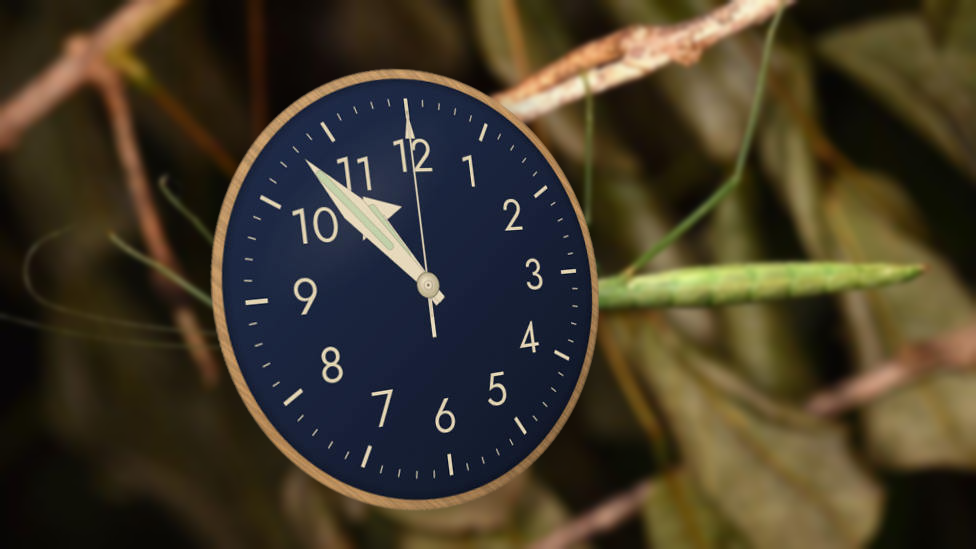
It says 10h53m00s
